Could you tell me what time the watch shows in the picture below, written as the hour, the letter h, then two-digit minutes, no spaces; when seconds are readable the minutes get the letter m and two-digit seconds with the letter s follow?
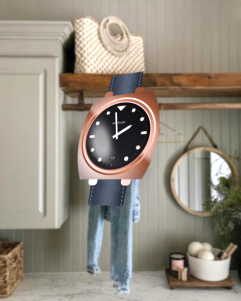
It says 1h58
